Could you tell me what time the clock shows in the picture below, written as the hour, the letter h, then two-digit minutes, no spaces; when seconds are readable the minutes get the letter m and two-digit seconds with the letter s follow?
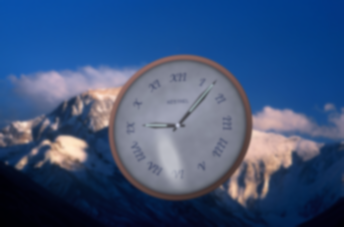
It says 9h07
